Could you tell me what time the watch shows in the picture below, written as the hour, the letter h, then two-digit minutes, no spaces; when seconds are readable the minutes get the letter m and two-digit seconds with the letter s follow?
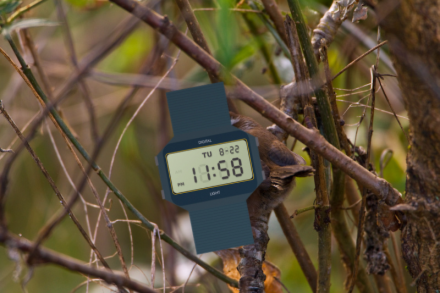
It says 11h58
